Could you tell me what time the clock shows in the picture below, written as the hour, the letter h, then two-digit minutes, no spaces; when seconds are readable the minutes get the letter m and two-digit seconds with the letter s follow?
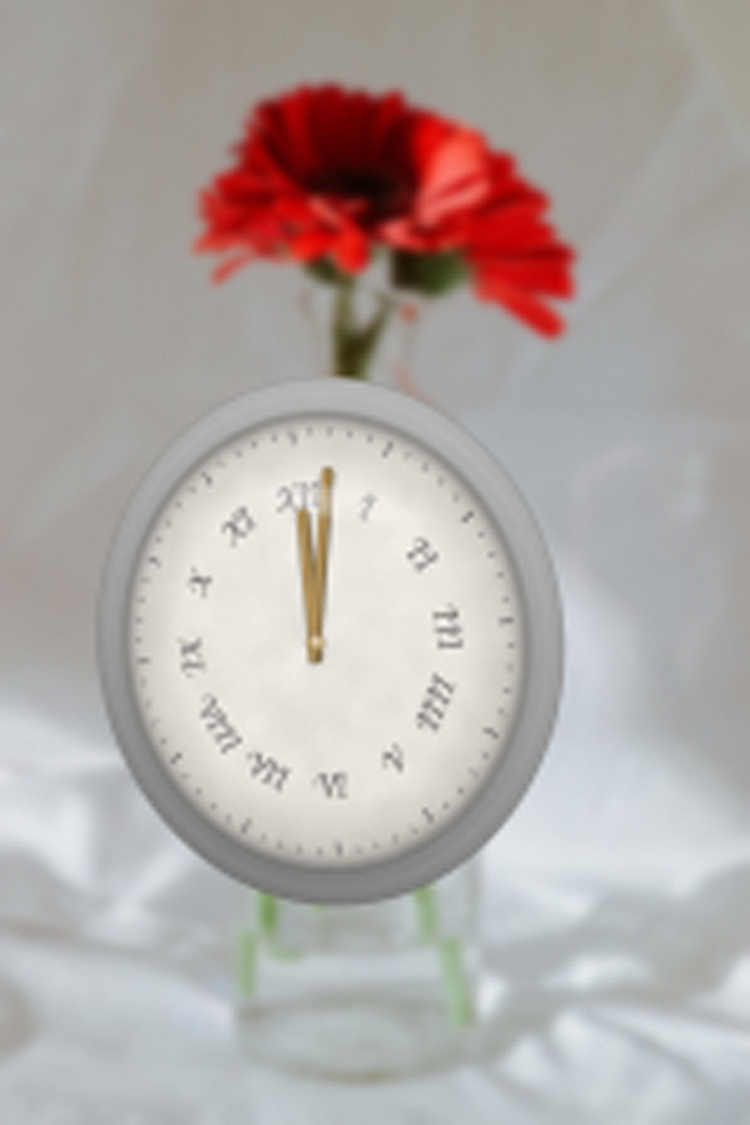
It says 12h02
